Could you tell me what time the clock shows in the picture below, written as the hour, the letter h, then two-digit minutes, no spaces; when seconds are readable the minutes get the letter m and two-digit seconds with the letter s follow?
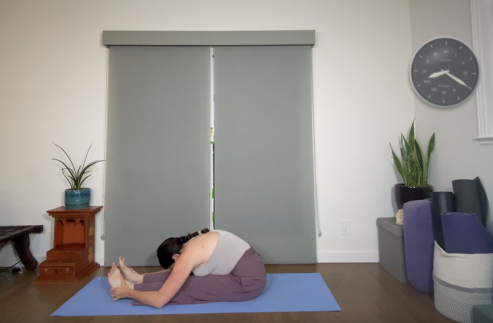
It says 8h20
